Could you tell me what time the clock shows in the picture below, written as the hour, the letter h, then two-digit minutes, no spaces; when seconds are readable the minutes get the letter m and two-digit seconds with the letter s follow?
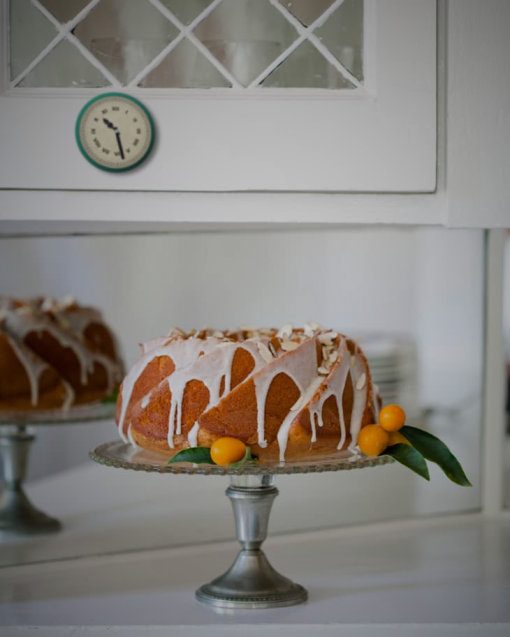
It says 10h28
